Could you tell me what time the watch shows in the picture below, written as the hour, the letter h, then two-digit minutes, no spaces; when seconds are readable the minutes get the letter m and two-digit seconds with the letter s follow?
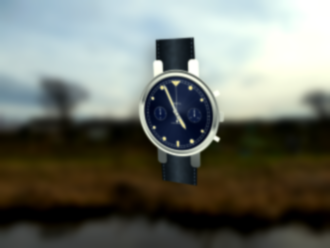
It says 4h56
